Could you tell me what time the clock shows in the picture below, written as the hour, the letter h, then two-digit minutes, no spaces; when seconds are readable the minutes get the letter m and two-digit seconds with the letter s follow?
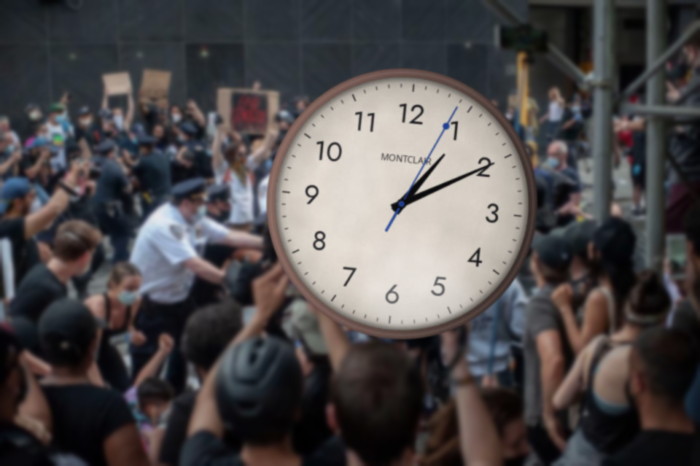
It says 1h10m04s
